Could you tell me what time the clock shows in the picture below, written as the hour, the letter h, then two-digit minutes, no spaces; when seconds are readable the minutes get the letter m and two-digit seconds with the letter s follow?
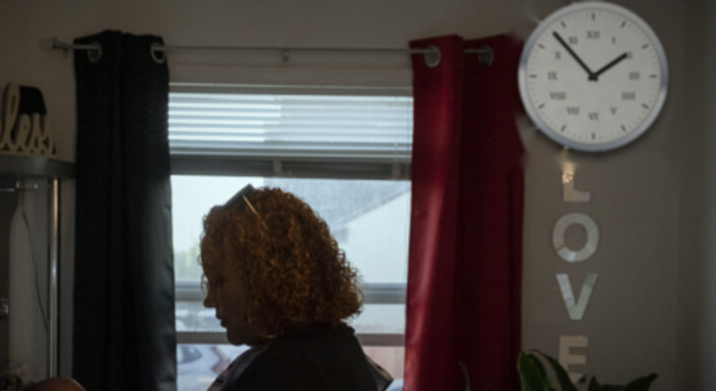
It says 1h53
